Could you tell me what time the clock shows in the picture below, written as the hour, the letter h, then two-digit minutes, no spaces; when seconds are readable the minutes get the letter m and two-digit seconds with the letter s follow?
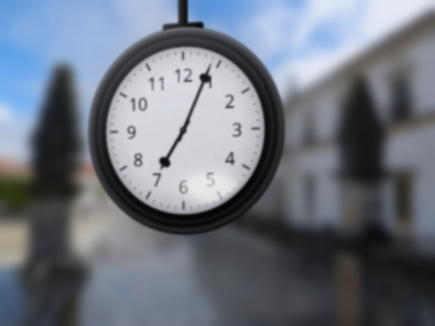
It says 7h04
